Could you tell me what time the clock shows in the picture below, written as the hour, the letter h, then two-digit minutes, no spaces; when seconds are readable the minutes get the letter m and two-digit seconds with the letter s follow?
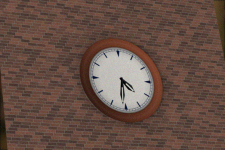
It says 4h31
